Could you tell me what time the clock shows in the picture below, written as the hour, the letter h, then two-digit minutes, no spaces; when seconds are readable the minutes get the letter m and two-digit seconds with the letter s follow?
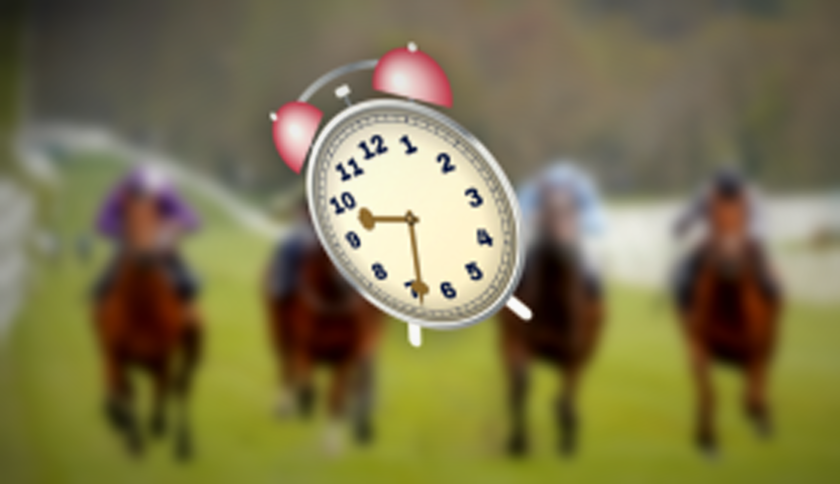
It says 9h34
